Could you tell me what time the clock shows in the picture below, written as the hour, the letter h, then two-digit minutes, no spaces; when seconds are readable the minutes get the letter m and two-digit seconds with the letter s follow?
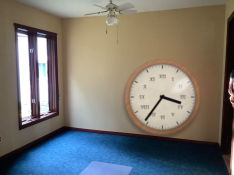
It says 3h36
